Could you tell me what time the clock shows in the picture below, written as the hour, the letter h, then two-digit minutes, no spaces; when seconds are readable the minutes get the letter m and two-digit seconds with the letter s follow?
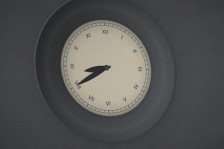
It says 8h40
